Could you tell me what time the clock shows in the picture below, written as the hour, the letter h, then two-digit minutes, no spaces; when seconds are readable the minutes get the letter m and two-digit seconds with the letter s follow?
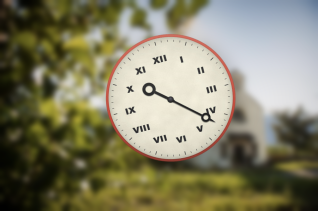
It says 10h22
